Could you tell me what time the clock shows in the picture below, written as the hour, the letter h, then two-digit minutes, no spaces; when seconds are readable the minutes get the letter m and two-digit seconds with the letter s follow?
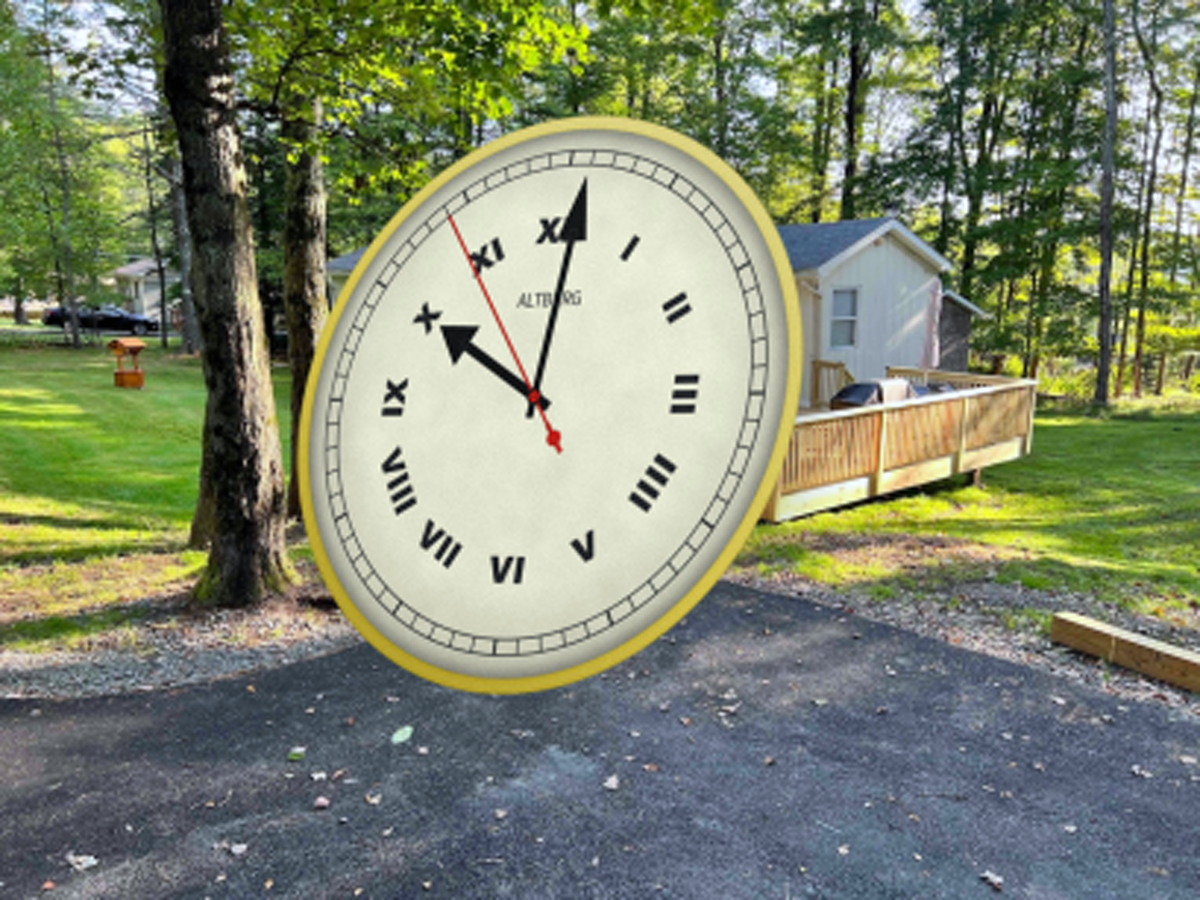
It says 10h00m54s
